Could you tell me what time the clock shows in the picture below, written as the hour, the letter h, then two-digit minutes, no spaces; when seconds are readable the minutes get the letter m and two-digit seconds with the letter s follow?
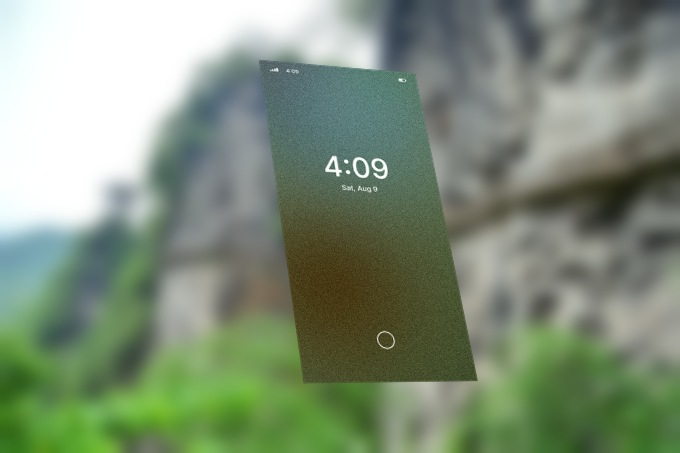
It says 4h09
